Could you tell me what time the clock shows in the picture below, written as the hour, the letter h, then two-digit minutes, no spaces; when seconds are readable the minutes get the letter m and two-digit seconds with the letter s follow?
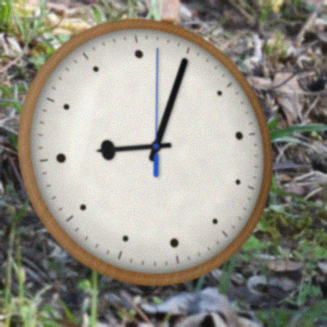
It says 9h05m02s
